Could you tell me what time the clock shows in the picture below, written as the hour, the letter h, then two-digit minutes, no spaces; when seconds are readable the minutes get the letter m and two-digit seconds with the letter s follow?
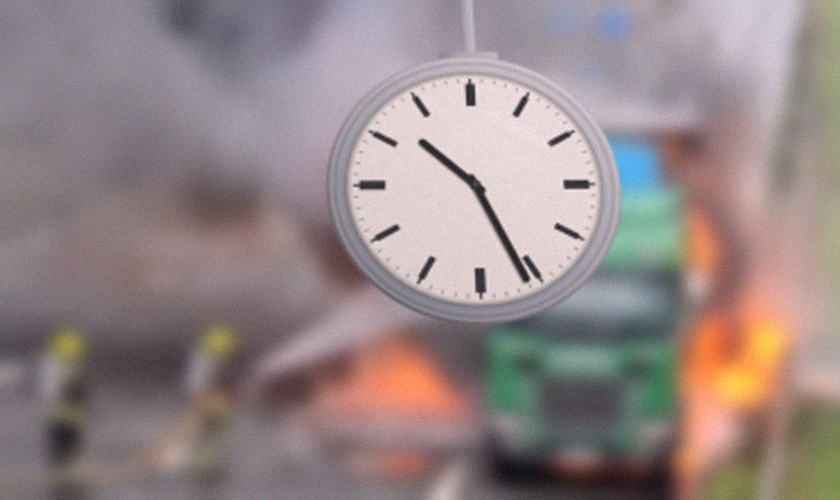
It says 10h26
